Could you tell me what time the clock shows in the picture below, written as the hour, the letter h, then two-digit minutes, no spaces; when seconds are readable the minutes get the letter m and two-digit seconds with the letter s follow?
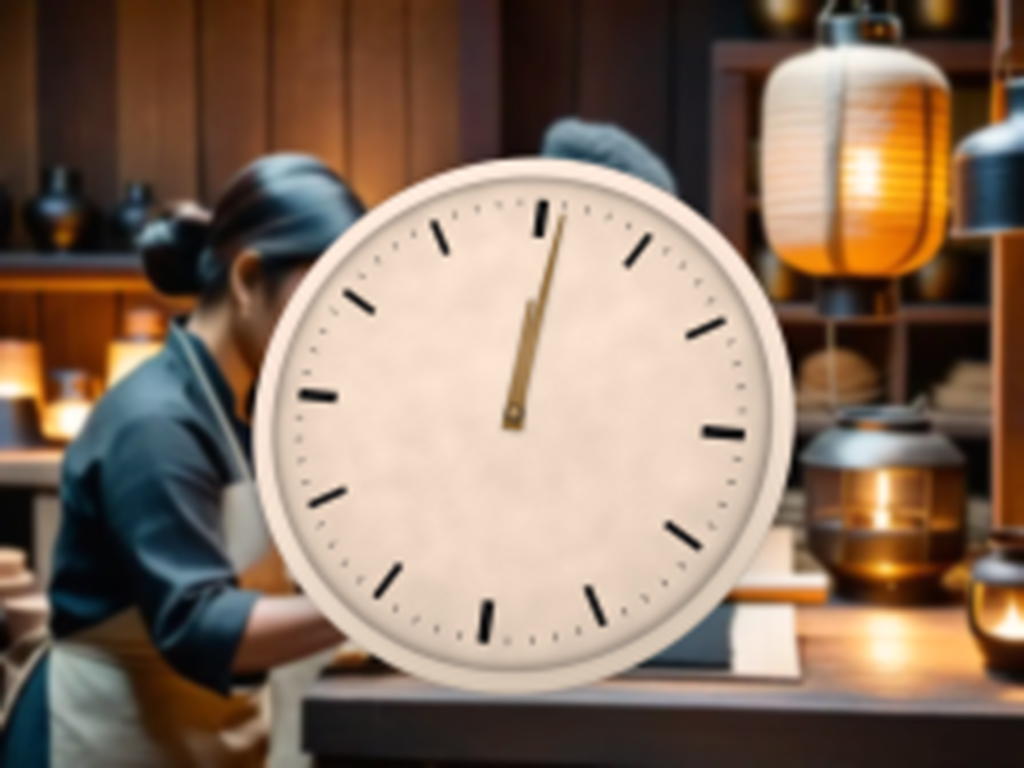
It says 12h01
